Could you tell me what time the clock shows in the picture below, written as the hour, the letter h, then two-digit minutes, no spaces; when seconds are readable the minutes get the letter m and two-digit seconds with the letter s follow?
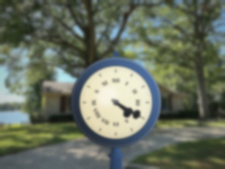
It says 4h20
